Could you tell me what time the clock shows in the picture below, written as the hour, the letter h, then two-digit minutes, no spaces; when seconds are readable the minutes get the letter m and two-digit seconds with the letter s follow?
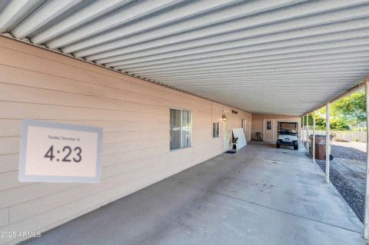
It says 4h23
